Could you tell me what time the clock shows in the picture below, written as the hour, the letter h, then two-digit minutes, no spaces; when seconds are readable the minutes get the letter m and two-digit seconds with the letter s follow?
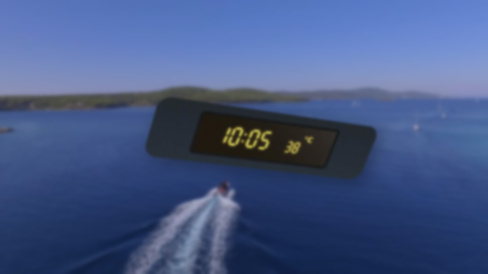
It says 10h05
